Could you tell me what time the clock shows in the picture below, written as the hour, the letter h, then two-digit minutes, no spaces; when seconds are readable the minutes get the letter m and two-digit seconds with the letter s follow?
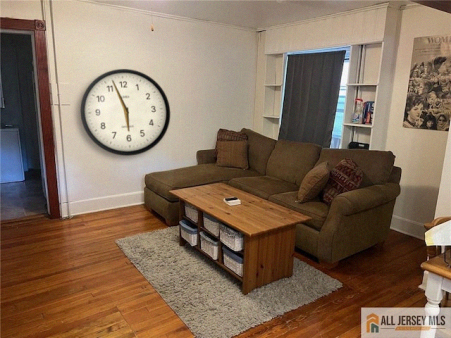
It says 5h57
